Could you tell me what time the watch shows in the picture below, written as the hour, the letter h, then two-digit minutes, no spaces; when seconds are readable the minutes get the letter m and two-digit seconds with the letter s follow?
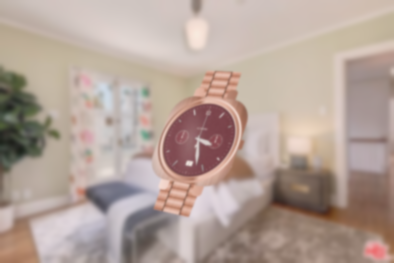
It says 3h27
